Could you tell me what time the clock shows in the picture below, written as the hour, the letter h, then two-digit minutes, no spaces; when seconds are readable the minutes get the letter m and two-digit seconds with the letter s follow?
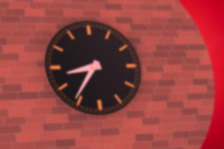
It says 8h36
